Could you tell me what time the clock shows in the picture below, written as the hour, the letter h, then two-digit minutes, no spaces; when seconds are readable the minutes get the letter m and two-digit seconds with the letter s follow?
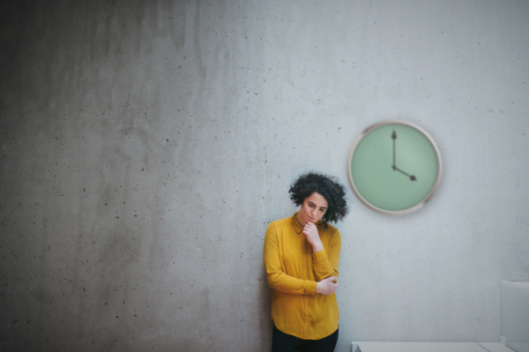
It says 4h00
